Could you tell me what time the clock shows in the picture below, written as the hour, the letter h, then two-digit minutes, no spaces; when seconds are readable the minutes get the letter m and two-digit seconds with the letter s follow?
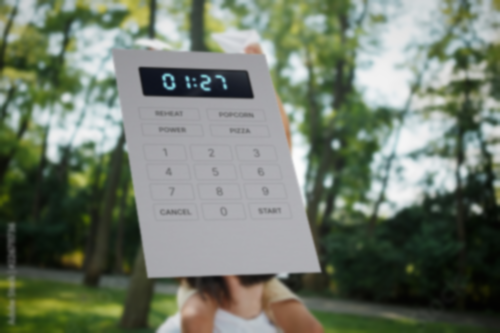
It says 1h27
